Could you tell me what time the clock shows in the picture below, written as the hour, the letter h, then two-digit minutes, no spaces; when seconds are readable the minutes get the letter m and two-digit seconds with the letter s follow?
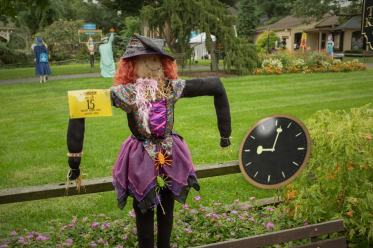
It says 9h02
